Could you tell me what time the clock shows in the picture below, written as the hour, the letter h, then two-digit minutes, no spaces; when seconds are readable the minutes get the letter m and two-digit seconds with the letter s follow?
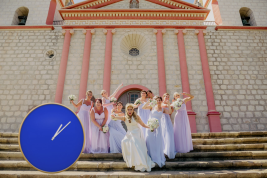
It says 1h08
